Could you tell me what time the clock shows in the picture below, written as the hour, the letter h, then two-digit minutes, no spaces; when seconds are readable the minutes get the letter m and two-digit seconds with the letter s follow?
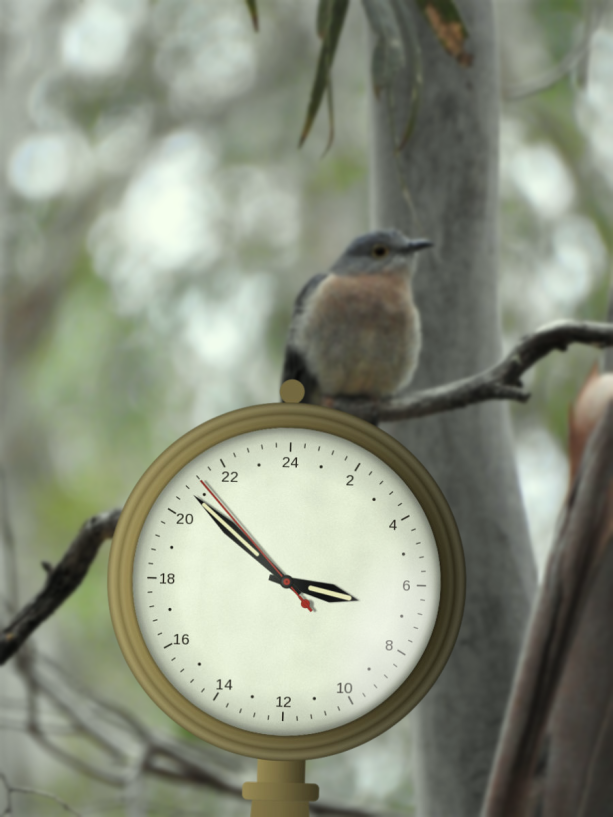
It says 6h51m53s
